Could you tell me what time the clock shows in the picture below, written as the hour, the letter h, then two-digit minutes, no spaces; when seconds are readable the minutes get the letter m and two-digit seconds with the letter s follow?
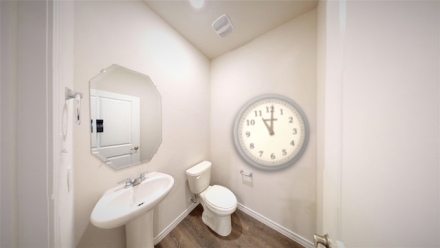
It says 11h01
